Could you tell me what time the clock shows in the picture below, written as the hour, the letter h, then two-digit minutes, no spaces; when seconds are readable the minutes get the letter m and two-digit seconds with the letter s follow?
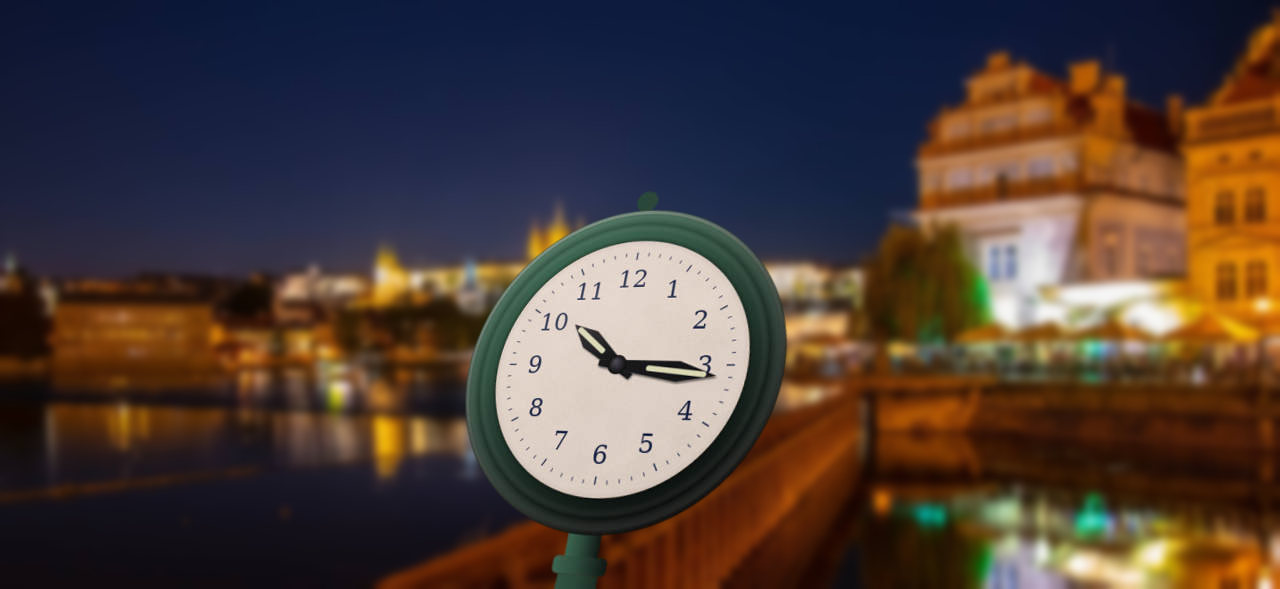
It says 10h16
